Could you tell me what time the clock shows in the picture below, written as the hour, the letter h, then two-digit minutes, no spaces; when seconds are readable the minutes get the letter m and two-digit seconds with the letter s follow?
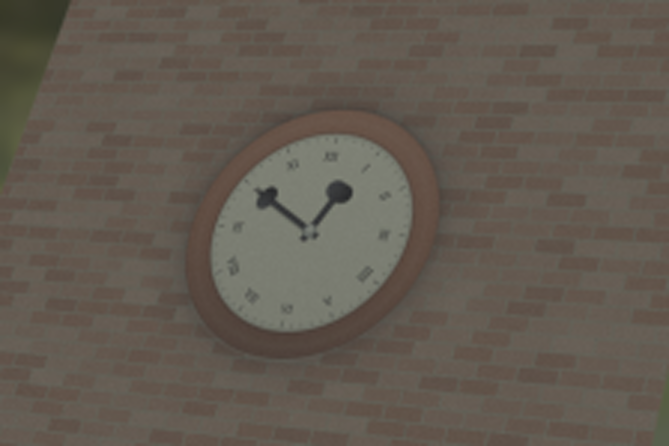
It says 12h50
